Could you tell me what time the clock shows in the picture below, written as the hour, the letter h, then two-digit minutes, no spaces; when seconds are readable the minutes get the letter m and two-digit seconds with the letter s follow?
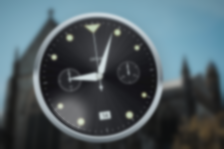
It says 9h04
